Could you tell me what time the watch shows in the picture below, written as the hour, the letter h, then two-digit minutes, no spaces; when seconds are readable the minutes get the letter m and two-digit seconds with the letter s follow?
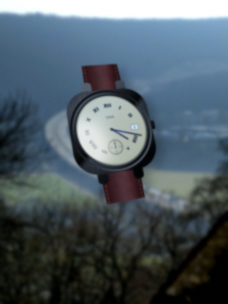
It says 4h18
